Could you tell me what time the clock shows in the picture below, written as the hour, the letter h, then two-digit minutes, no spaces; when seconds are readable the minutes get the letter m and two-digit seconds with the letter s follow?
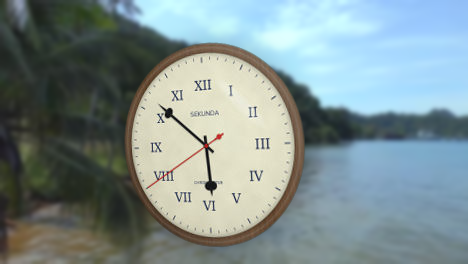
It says 5h51m40s
